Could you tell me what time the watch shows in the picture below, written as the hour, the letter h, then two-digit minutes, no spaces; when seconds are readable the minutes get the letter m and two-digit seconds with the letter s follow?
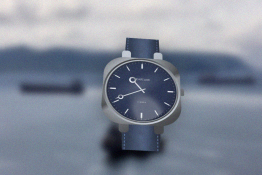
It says 10h41
